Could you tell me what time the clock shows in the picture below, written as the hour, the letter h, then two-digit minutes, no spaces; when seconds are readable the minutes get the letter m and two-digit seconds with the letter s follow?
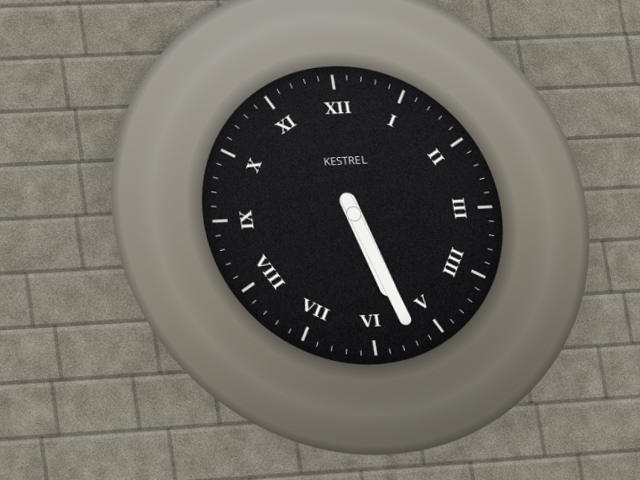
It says 5h27
